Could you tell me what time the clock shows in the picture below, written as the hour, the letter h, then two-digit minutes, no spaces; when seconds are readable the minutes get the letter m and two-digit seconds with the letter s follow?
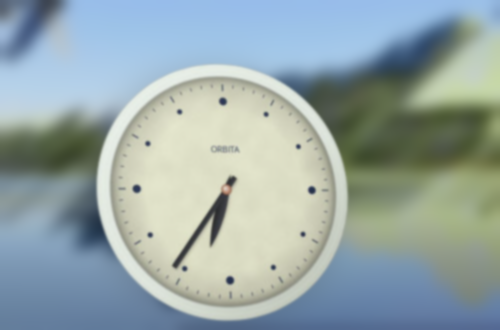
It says 6h36
